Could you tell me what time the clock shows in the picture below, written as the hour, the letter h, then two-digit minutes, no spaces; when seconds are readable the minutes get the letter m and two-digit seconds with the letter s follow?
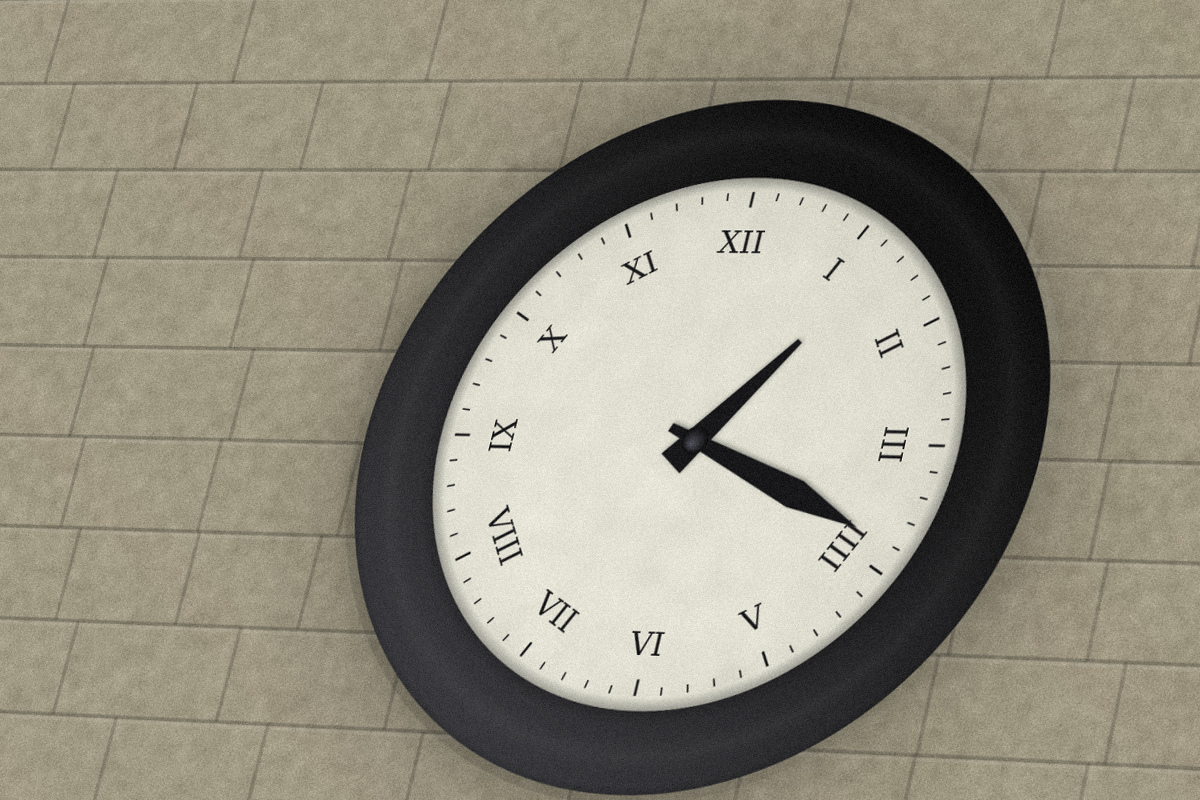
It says 1h19
